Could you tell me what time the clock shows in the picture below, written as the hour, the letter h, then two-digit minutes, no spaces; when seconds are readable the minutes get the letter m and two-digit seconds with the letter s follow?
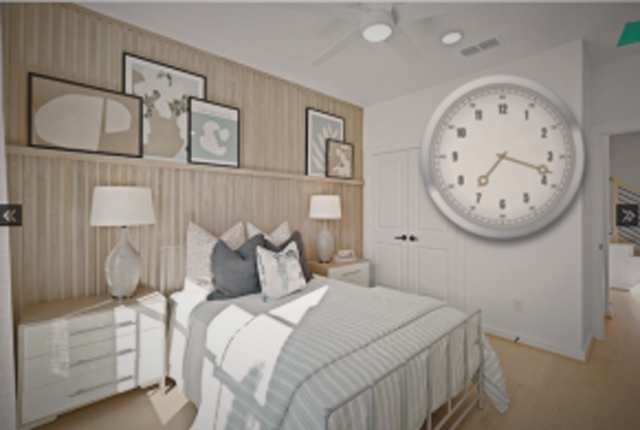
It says 7h18
